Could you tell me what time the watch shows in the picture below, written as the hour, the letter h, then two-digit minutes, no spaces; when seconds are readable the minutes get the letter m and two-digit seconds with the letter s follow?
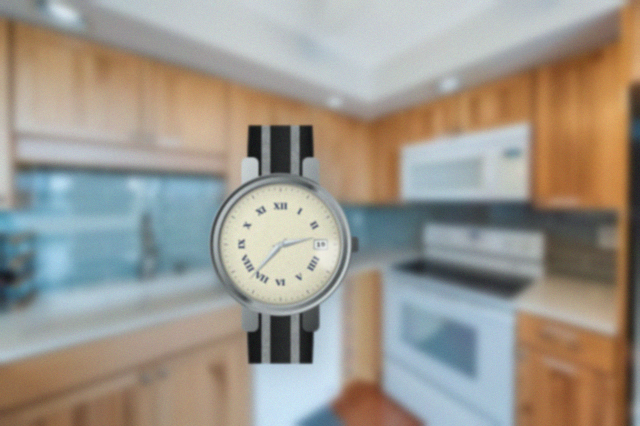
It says 2h37
